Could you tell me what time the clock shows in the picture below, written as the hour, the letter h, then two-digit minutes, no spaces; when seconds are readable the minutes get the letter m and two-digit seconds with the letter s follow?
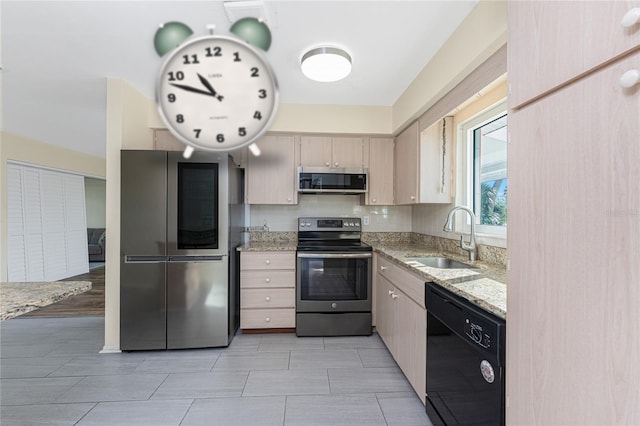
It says 10h48
